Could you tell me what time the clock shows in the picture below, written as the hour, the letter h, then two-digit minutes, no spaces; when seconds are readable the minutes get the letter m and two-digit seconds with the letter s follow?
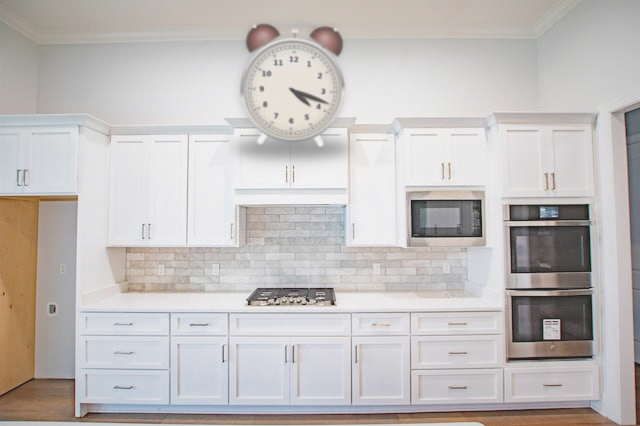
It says 4h18
